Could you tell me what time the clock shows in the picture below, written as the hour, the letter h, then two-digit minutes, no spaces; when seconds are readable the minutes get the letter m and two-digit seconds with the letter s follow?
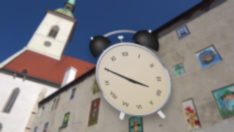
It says 3h50
